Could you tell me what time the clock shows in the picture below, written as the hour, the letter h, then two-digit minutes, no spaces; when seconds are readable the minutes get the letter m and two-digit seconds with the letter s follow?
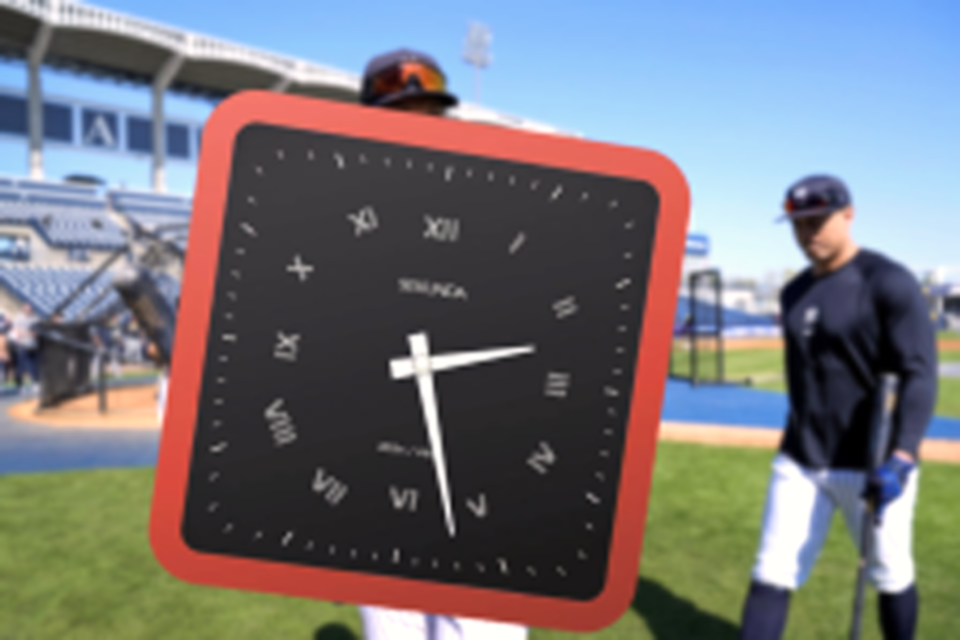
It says 2h27
